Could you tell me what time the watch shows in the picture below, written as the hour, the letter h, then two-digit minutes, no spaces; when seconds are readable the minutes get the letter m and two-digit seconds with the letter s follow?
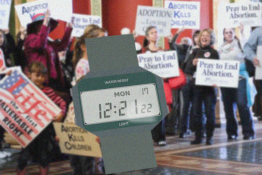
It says 12h21m22s
